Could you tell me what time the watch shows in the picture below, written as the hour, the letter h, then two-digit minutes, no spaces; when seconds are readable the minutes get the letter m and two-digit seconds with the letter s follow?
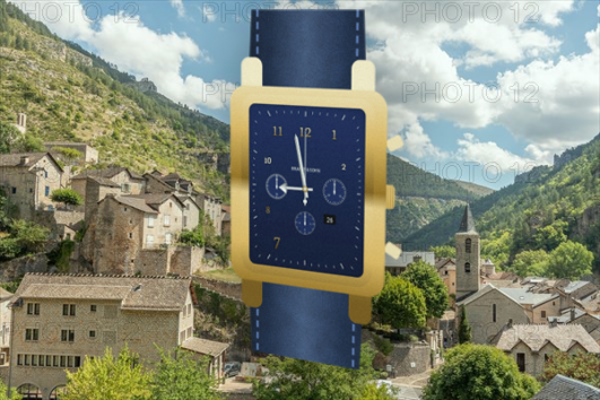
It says 8h58
